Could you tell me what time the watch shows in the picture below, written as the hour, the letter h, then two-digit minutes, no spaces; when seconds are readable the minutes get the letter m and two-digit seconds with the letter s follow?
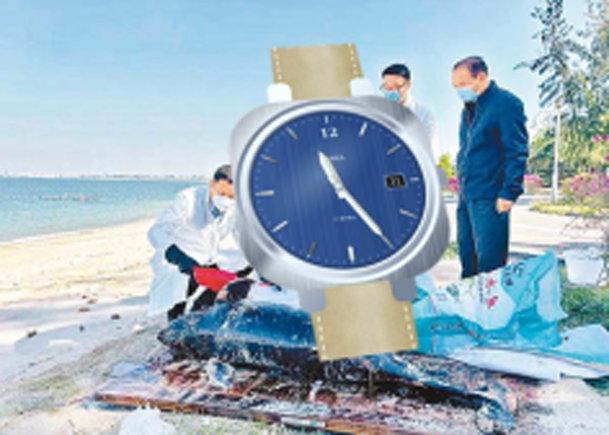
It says 11h25
